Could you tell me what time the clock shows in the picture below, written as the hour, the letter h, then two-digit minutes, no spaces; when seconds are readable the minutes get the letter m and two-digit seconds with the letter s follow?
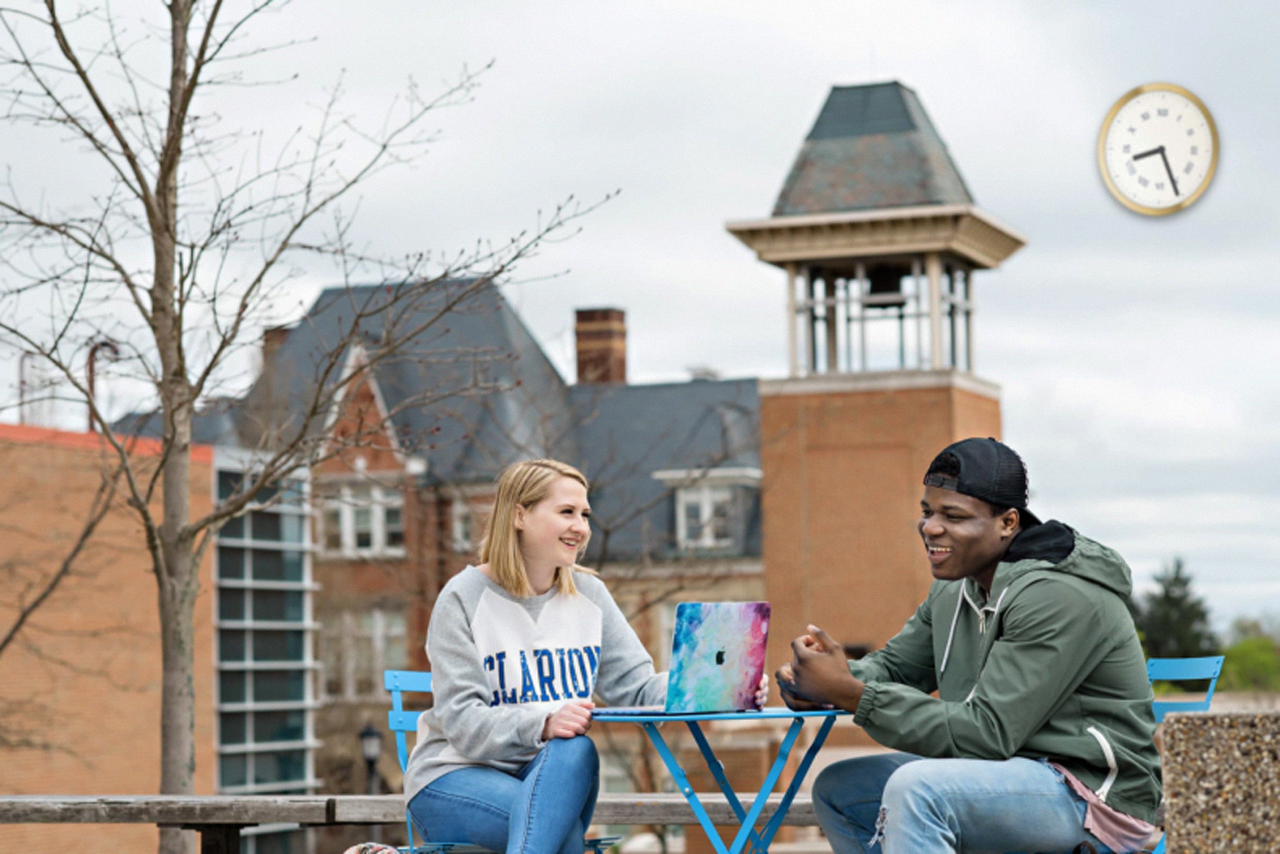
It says 8h26
